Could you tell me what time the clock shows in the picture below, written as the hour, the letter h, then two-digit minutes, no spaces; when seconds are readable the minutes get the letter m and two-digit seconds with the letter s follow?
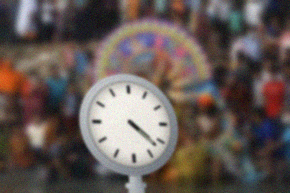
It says 4h22
